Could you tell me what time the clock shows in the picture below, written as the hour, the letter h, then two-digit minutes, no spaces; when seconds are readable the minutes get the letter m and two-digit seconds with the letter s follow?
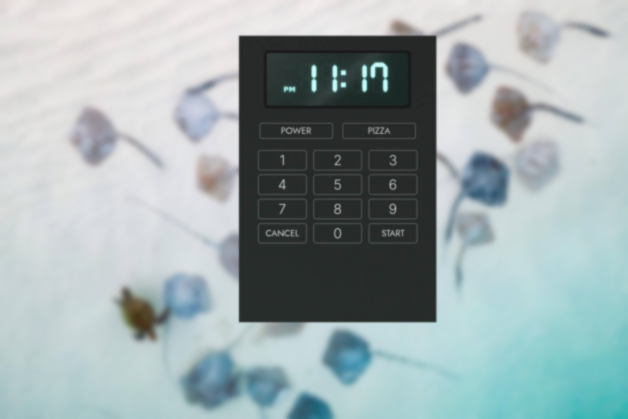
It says 11h17
